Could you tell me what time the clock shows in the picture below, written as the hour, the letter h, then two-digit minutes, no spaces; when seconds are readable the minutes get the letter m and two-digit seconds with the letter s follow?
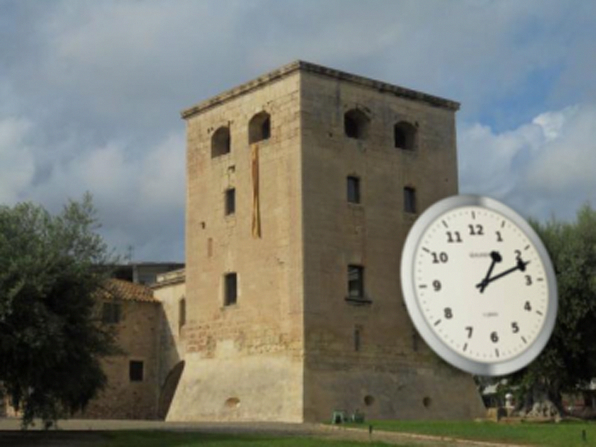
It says 1h12
